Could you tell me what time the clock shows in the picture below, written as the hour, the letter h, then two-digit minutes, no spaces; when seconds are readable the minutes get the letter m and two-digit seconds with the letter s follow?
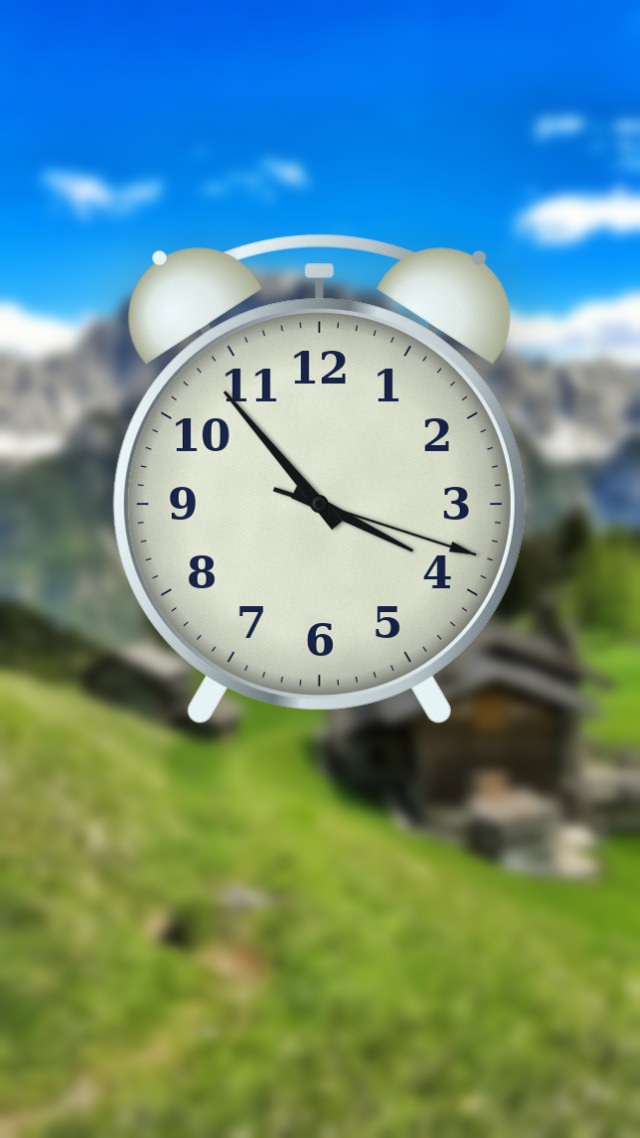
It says 3h53m18s
